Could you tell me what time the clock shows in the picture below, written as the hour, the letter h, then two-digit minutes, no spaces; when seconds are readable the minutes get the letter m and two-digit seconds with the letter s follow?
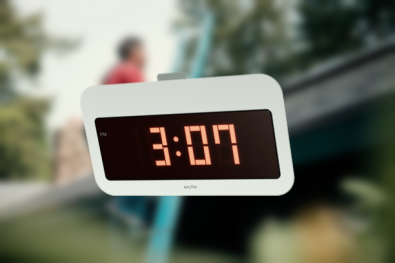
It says 3h07
